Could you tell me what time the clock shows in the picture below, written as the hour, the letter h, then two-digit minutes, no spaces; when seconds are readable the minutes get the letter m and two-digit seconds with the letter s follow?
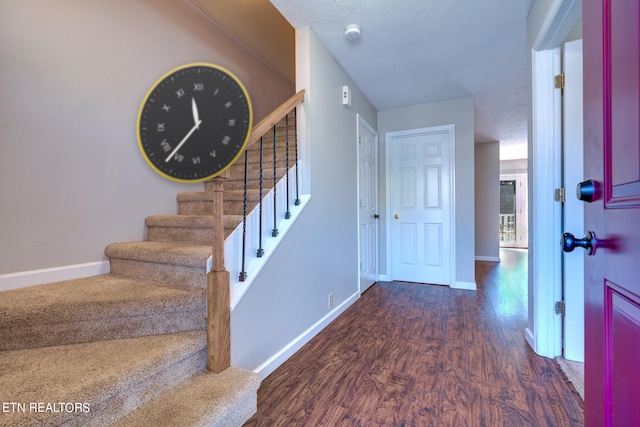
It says 11h37
